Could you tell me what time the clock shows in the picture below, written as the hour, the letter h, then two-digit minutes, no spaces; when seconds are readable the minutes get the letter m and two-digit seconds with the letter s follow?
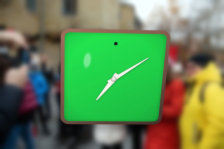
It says 7h09
